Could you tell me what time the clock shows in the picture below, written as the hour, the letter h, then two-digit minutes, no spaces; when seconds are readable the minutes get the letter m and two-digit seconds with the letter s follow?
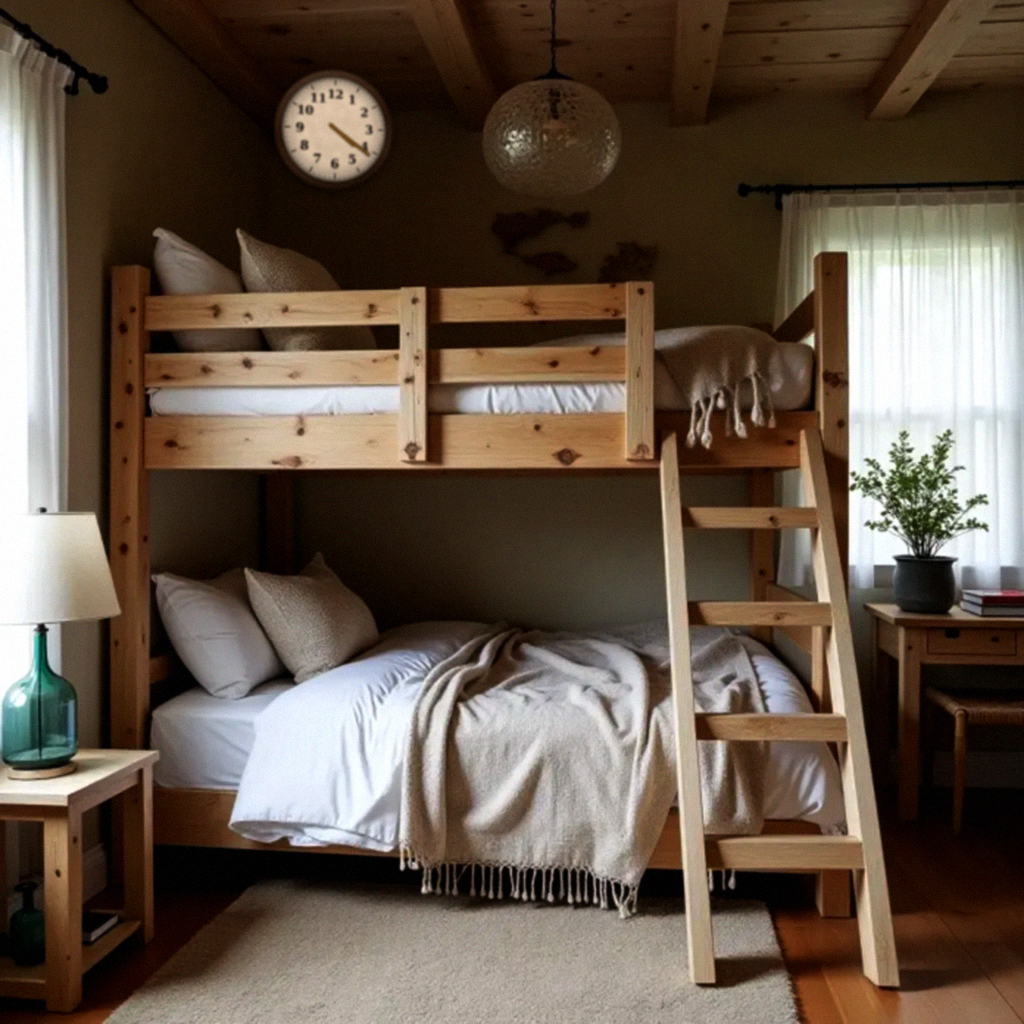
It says 4h21
